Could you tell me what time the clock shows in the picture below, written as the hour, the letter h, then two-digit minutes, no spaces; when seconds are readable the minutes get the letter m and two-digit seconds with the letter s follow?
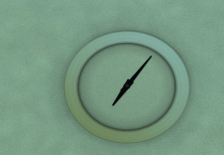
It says 7h06
